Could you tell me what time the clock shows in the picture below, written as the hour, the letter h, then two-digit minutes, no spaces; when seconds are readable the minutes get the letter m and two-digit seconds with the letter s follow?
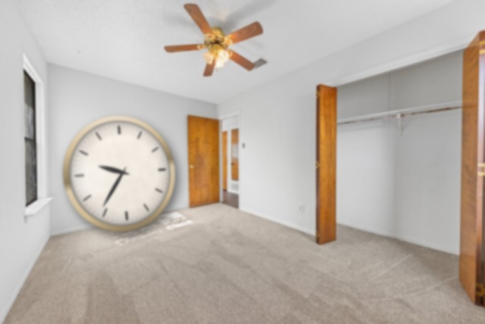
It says 9h36
